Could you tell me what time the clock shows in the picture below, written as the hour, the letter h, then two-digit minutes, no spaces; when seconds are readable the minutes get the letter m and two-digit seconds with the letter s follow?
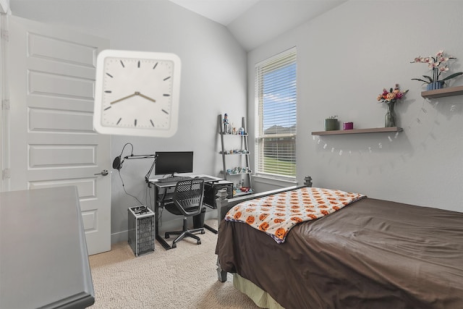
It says 3h41
